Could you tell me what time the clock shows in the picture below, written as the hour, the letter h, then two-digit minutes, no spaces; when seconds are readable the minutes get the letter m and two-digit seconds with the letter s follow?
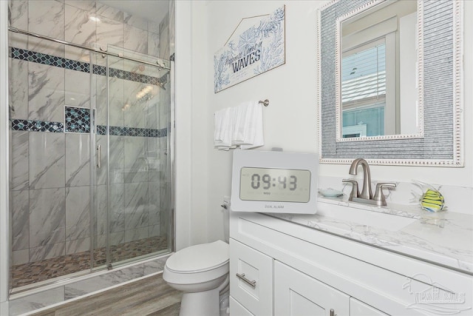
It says 9h43
